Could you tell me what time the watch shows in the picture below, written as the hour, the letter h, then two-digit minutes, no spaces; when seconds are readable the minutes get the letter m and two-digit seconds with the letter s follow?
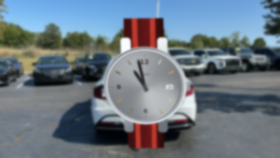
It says 10h58
